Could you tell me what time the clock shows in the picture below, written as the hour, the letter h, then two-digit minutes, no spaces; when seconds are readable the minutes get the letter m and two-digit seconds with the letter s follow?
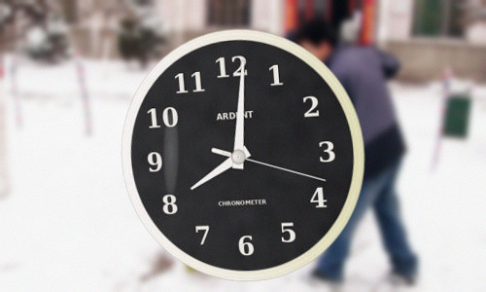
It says 8h01m18s
